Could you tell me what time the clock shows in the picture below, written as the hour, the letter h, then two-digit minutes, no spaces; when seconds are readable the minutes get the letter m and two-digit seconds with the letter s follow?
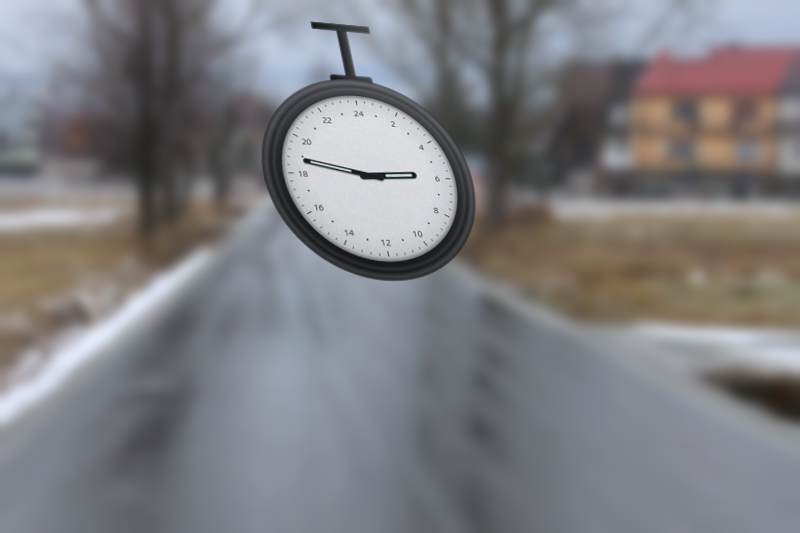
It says 5h47
